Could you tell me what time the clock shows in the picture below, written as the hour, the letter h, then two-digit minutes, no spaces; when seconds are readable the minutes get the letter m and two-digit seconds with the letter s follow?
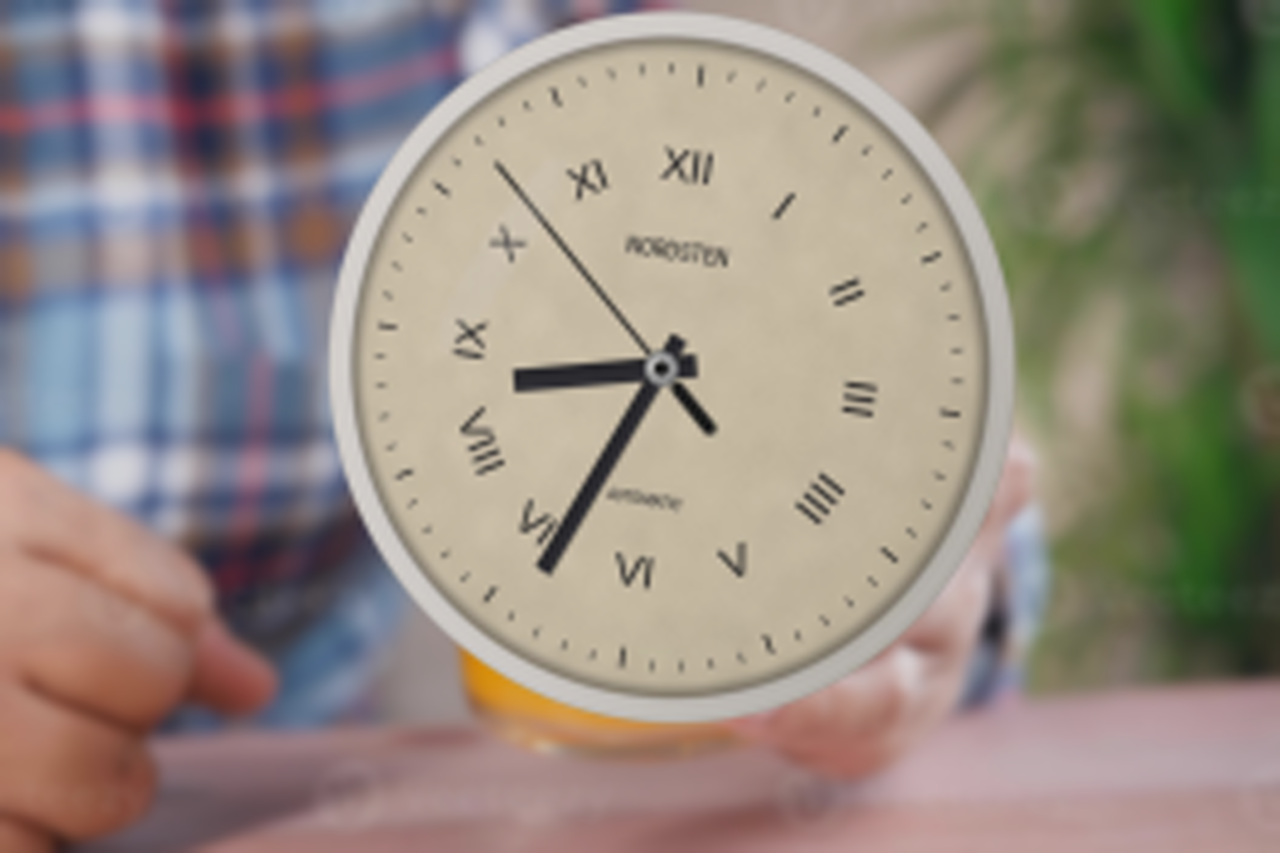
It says 8h33m52s
